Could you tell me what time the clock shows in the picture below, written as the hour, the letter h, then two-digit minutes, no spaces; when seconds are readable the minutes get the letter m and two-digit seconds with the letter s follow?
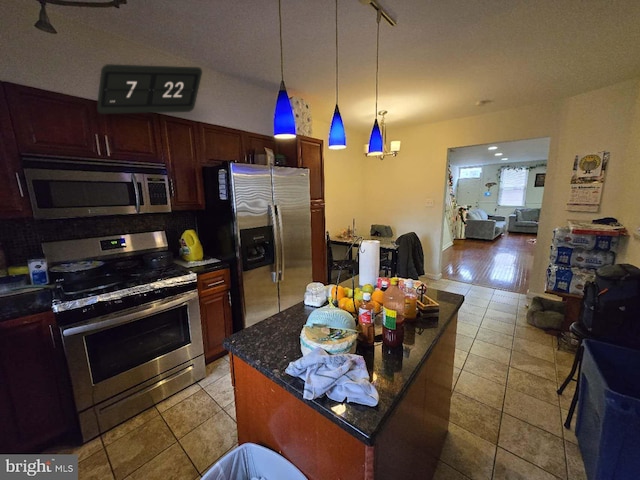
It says 7h22
